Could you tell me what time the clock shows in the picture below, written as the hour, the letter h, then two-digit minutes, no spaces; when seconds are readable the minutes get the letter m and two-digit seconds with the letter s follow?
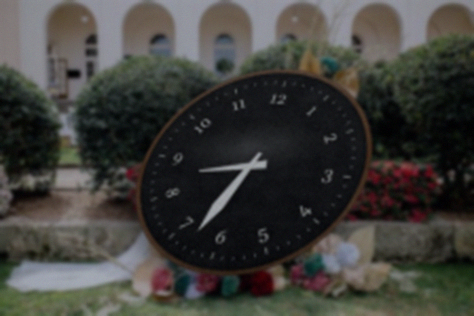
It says 8h33
